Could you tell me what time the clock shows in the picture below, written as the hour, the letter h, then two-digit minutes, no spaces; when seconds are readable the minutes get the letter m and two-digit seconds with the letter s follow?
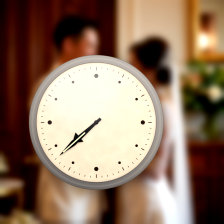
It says 7h38
